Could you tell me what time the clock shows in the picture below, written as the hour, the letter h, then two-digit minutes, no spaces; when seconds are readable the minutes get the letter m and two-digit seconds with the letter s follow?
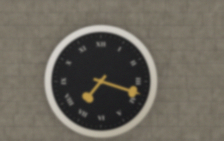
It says 7h18
